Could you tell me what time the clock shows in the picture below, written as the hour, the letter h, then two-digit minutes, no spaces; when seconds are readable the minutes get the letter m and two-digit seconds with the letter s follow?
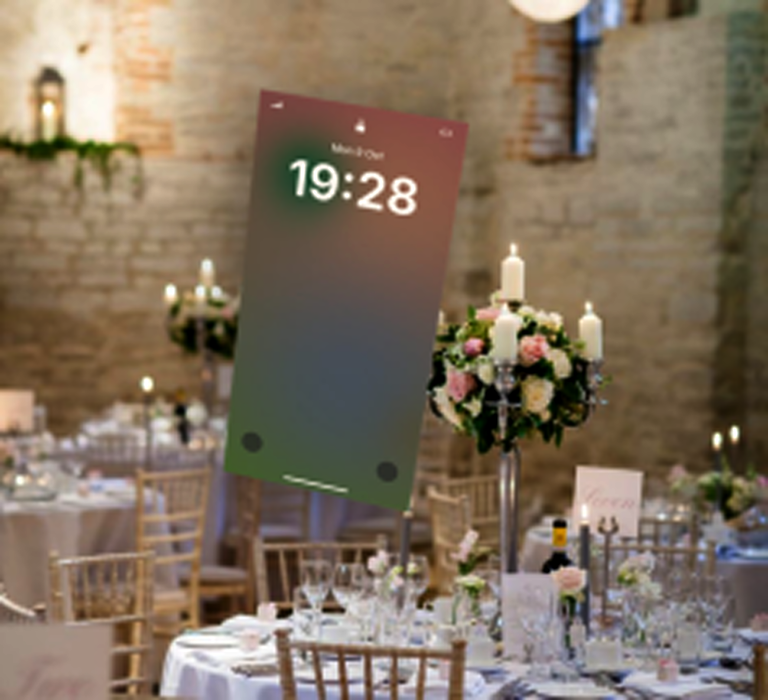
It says 19h28
